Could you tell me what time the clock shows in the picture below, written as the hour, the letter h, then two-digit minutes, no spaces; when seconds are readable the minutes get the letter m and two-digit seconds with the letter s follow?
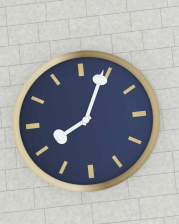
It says 8h04
